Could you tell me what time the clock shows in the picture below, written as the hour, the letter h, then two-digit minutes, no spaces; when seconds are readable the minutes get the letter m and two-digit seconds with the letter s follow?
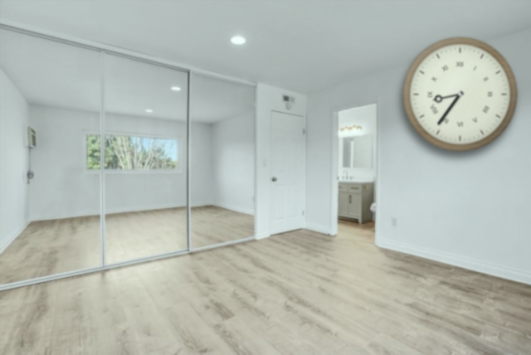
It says 8h36
